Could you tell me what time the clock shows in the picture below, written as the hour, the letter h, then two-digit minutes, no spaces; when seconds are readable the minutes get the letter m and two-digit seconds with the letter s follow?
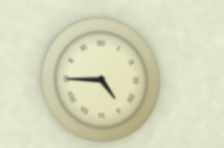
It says 4h45
